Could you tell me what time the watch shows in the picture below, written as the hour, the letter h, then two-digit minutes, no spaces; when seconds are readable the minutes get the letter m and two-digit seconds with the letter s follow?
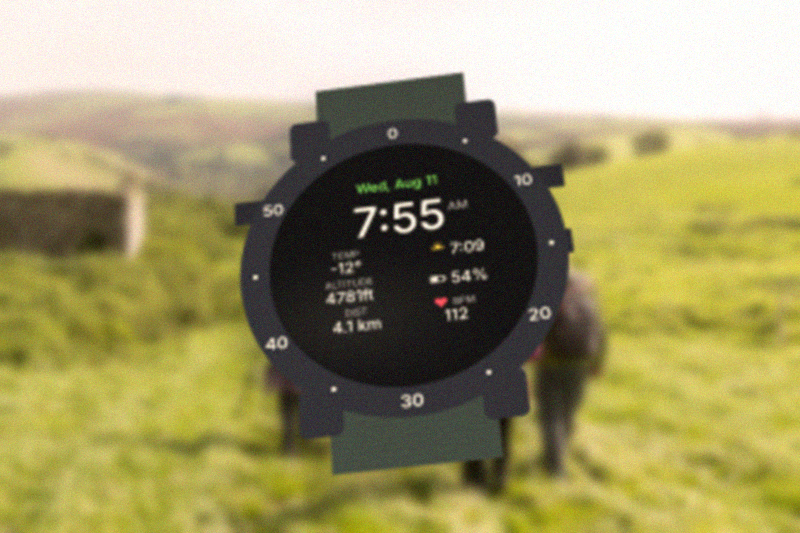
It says 7h55
